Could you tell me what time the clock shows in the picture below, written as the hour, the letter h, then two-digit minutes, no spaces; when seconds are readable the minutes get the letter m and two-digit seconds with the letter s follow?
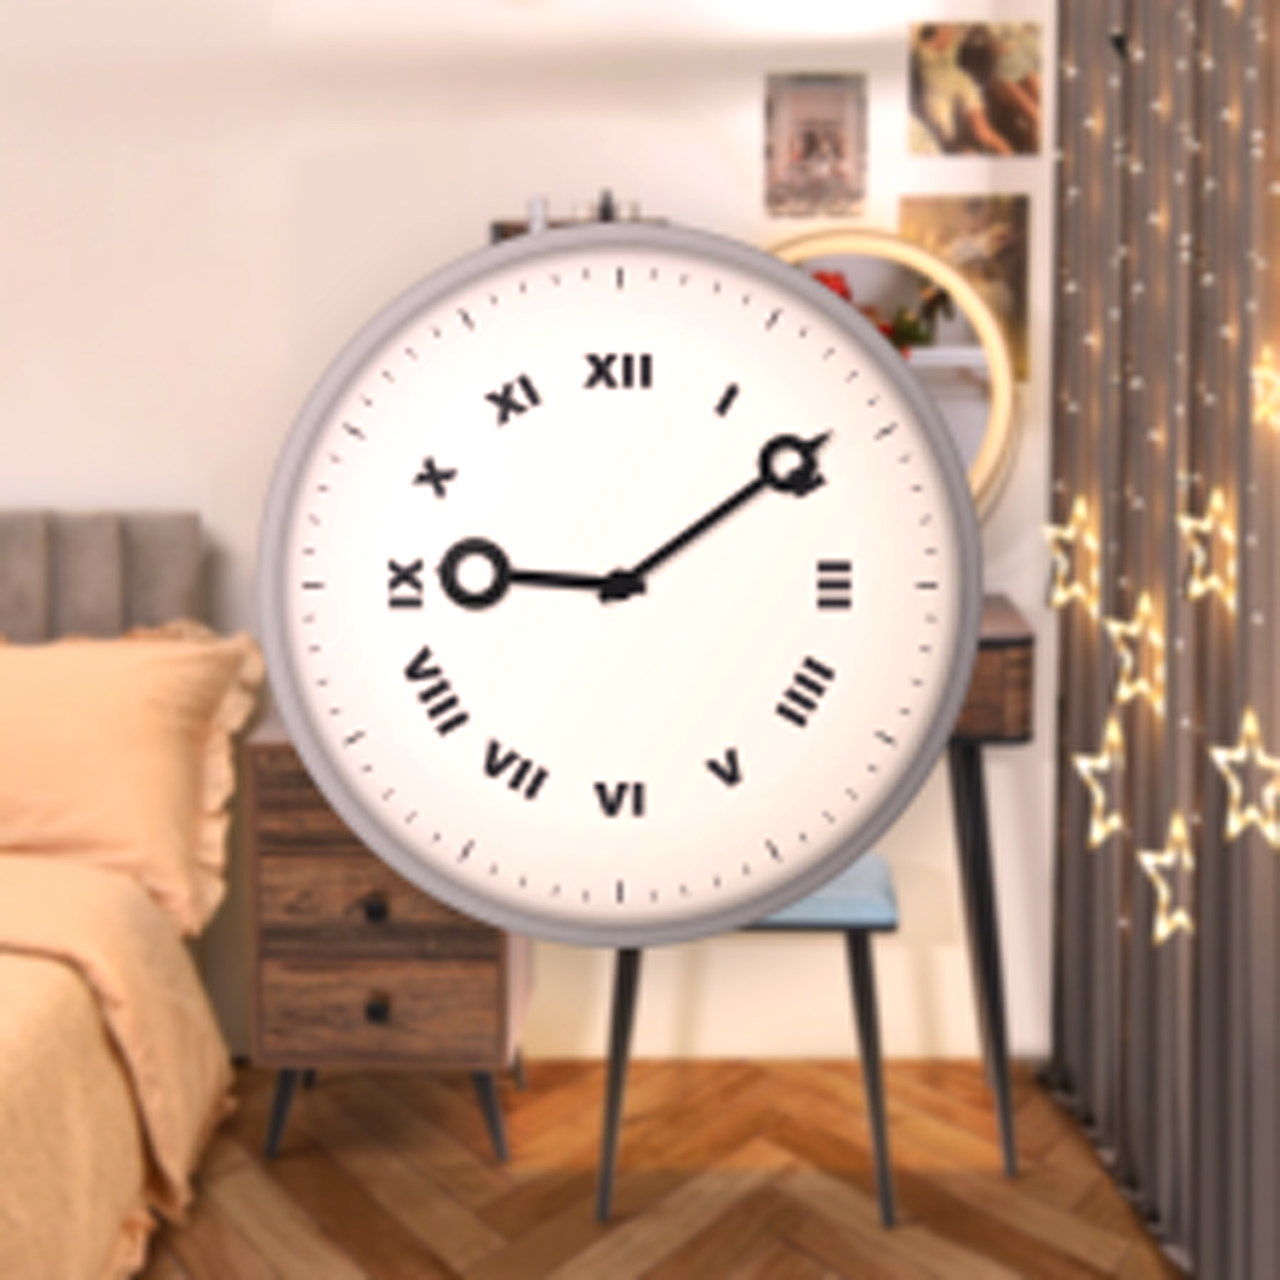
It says 9h09
